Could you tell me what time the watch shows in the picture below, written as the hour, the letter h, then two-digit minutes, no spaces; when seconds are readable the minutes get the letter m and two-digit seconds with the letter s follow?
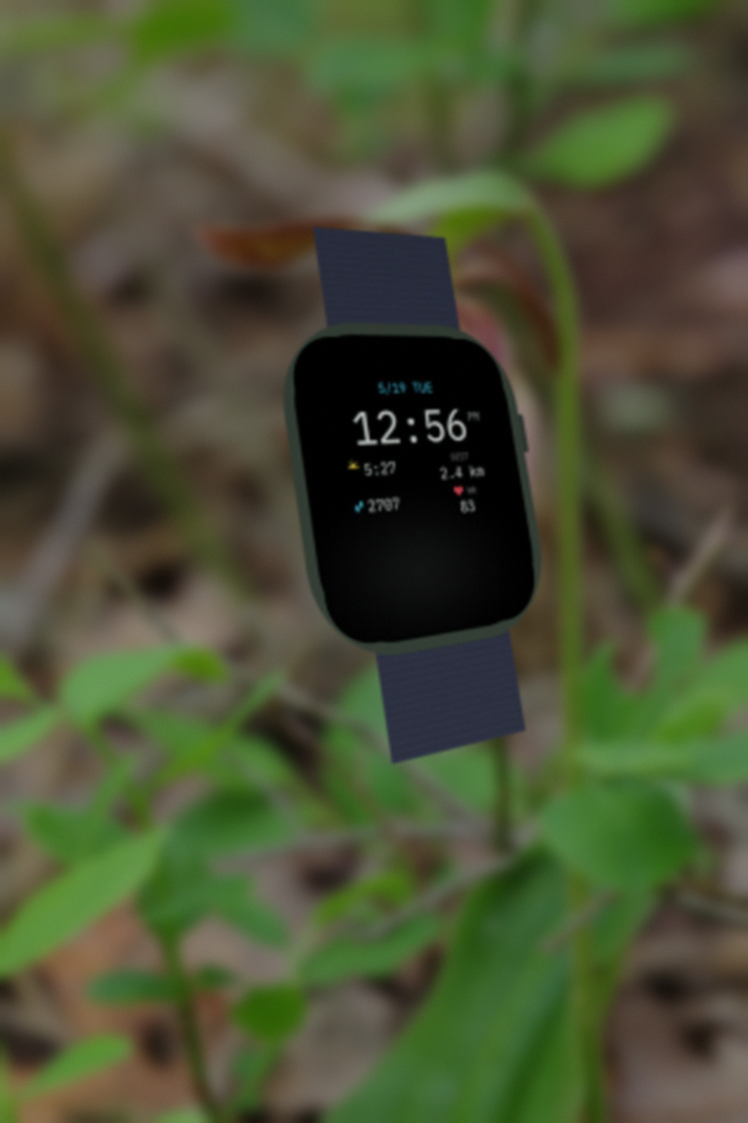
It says 12h56
